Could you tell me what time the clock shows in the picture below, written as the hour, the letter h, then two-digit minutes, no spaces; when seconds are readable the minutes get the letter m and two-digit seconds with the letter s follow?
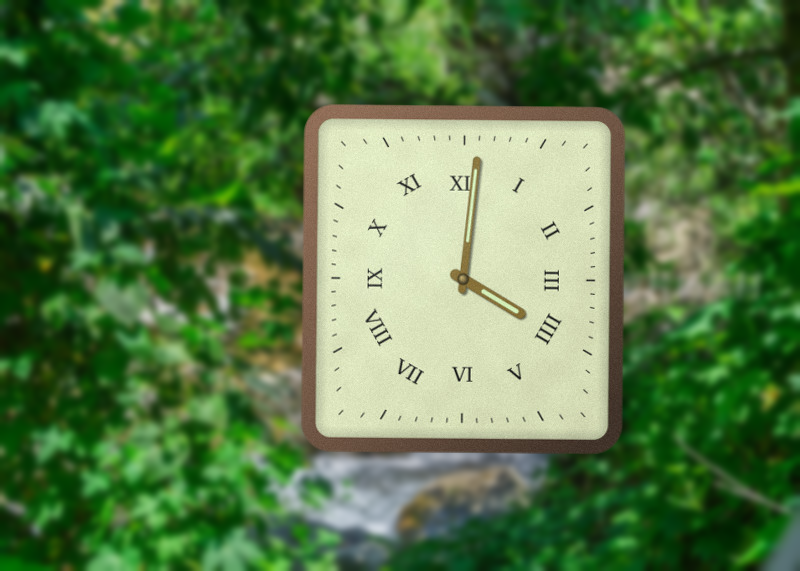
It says 4h01
